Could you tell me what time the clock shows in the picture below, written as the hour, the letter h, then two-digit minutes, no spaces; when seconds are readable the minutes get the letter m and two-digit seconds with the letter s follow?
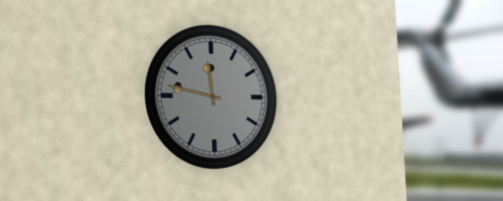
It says 11h47
